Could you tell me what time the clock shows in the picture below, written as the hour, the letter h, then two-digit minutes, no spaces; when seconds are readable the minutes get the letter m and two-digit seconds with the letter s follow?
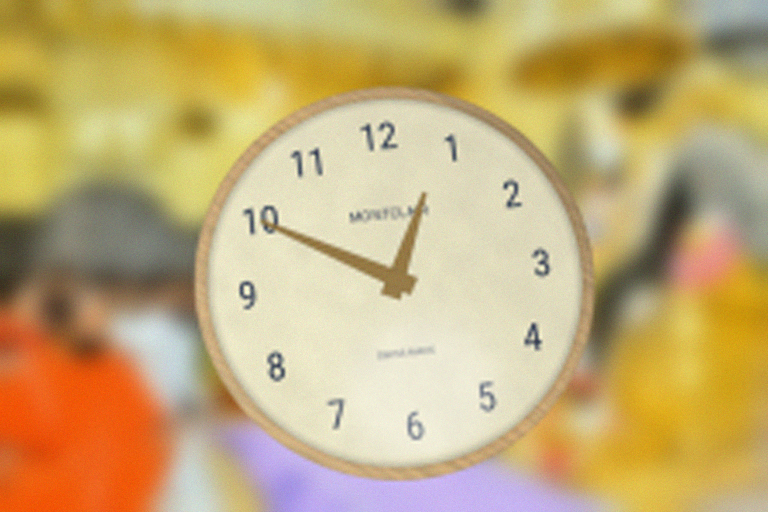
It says 12h50
